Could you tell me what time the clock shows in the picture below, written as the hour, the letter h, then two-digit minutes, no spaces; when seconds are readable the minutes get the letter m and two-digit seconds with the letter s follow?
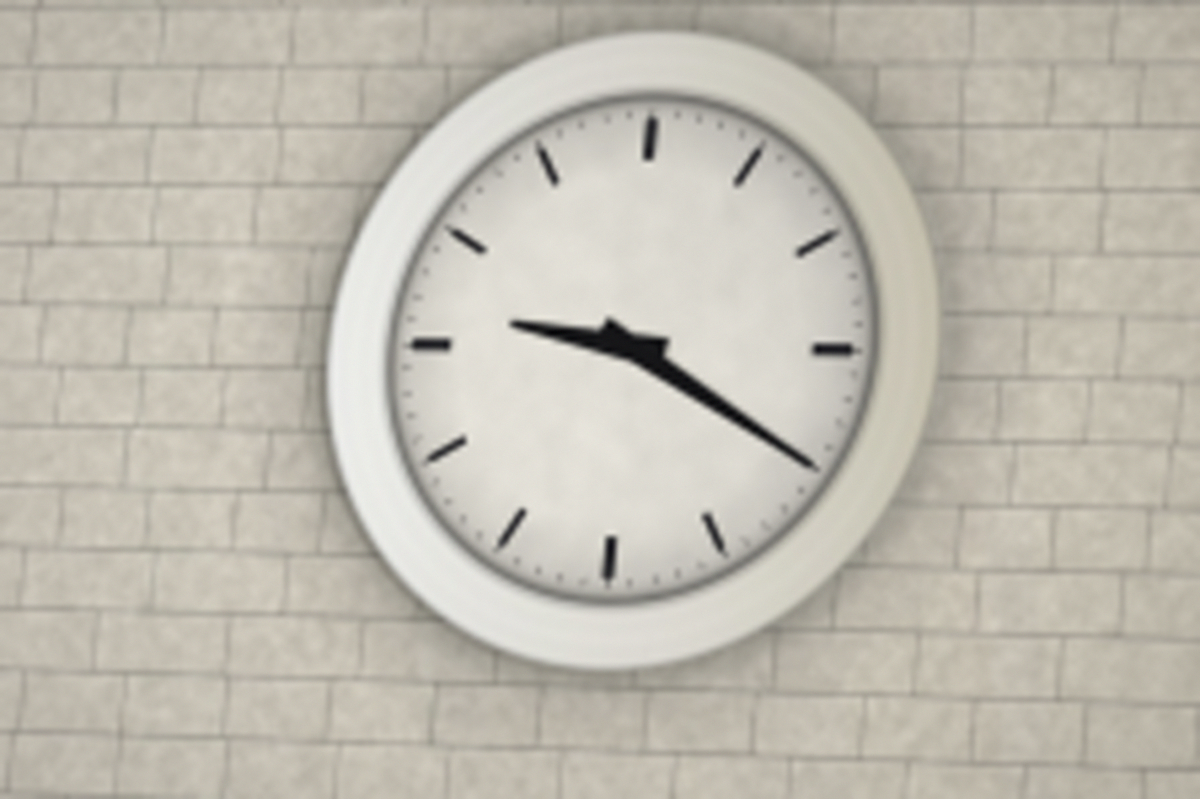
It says 9h20
